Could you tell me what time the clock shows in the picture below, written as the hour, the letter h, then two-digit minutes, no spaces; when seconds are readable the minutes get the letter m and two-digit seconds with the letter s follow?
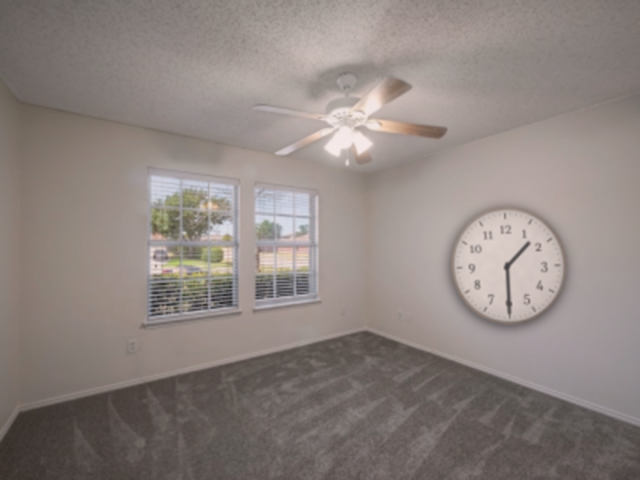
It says 1h30
